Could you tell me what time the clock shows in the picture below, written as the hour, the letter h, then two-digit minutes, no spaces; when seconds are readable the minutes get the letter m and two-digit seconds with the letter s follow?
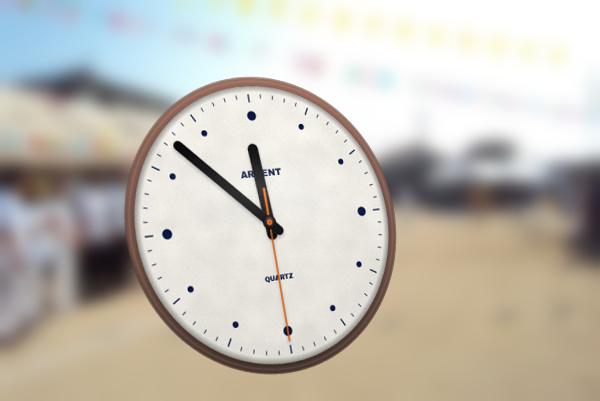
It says 11h52m30s
